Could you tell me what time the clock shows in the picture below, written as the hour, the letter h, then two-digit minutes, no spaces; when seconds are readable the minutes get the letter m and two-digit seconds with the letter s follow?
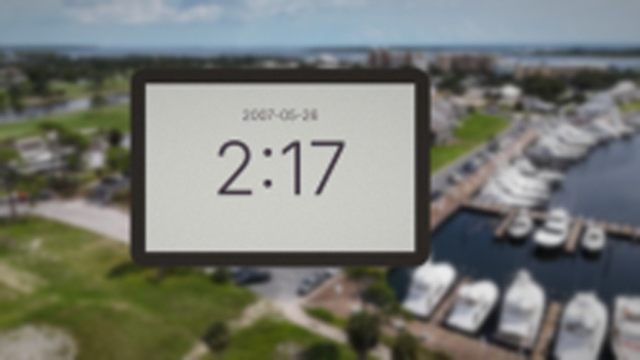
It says 2h17
